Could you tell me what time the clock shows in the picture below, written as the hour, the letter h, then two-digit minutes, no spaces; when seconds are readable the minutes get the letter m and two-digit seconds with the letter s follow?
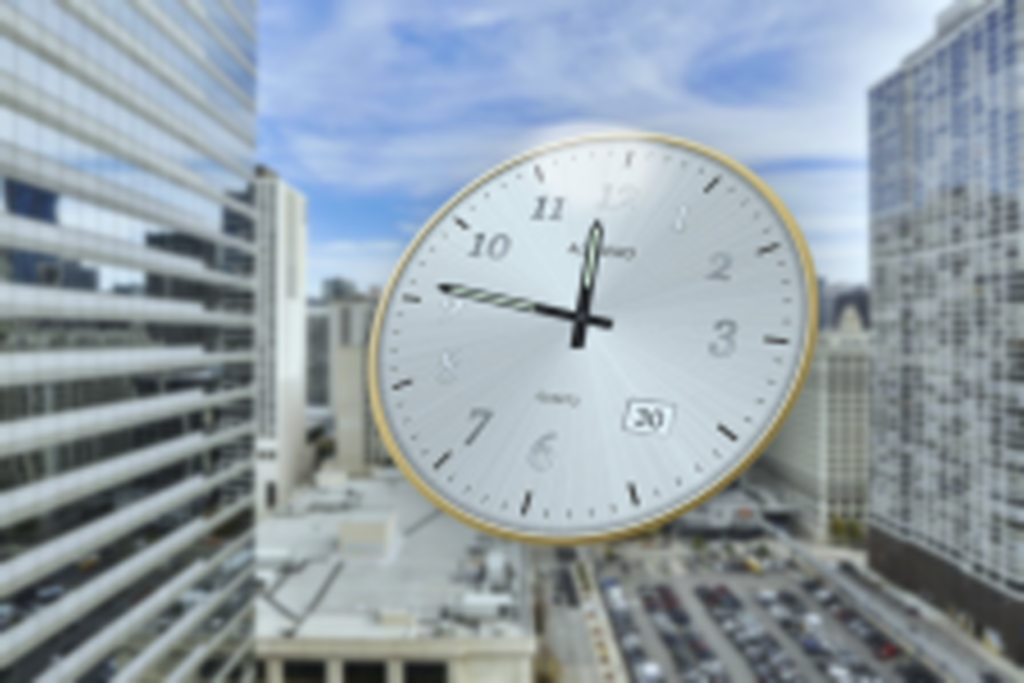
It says 11h46
